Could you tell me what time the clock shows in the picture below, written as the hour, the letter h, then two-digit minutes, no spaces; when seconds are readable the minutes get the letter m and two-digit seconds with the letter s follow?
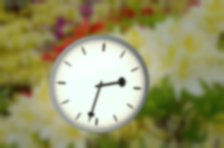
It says 2h32
